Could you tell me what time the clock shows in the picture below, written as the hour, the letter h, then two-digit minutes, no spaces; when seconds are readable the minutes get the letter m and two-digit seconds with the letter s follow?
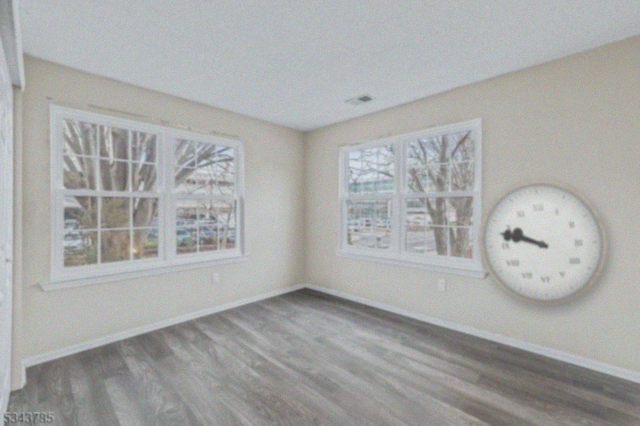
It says 9h48
